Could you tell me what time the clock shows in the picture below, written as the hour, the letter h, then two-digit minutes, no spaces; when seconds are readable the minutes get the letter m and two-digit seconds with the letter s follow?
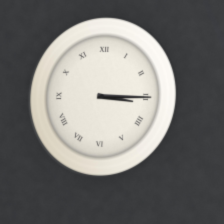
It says 3h15
